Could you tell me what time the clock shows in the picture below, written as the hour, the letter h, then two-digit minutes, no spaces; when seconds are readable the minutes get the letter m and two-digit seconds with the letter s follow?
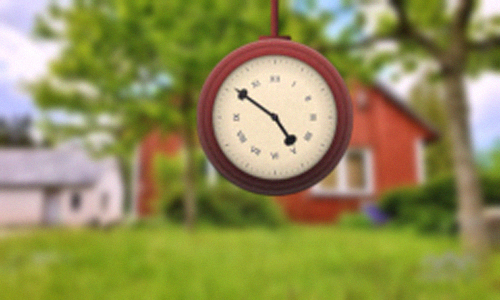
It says 4h51
